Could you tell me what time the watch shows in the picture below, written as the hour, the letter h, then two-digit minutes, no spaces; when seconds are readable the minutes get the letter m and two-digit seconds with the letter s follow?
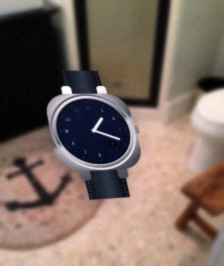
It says 1h19
